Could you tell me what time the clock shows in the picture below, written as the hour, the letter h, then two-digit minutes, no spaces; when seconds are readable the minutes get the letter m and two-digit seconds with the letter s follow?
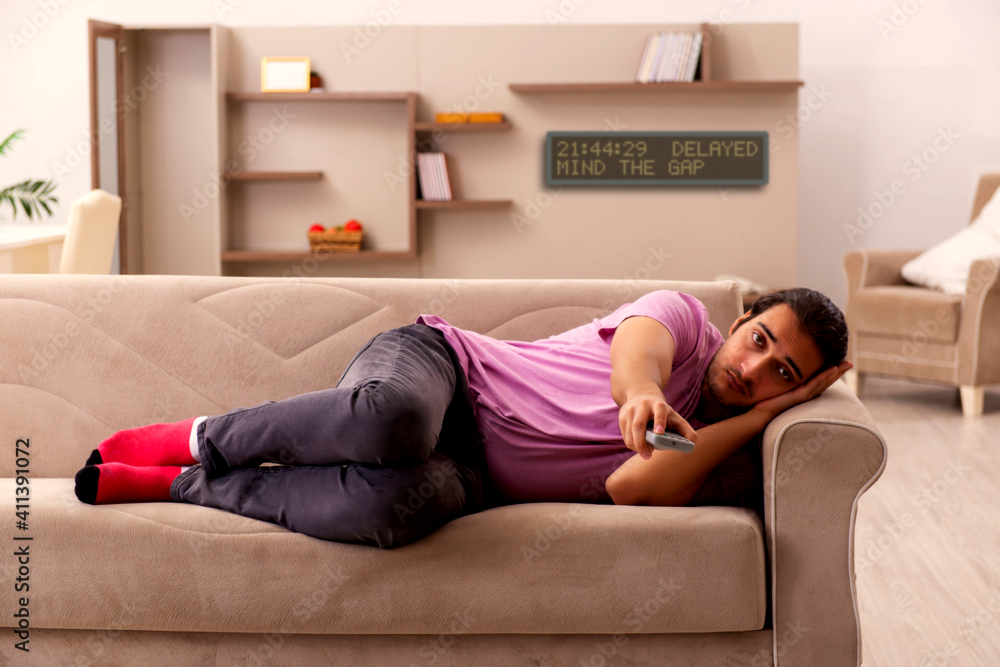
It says 21h44m29s
